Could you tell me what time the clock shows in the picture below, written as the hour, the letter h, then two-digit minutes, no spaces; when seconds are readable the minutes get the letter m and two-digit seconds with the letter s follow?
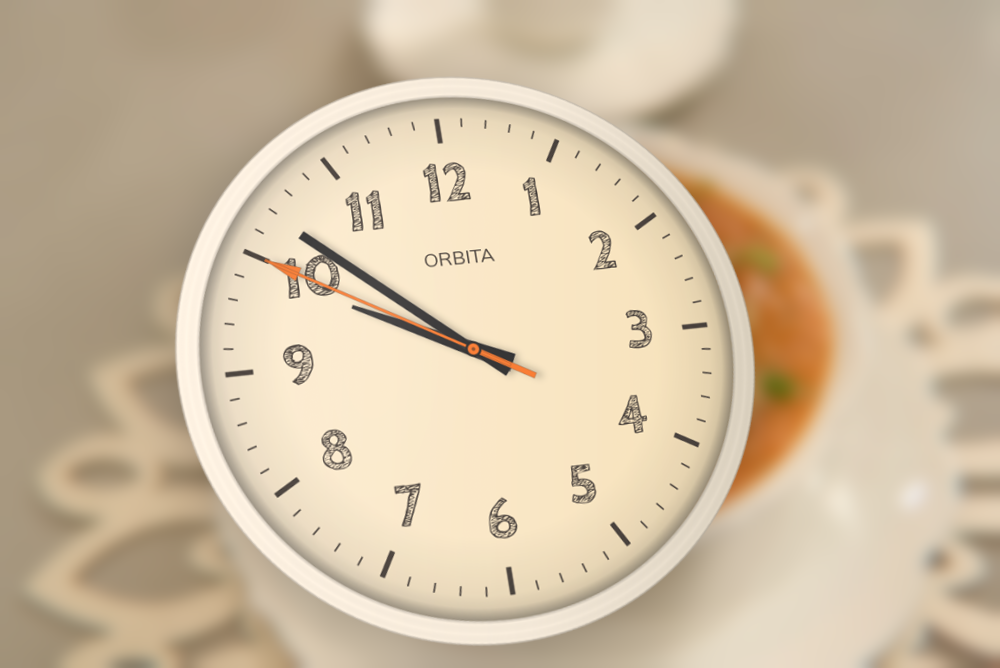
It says 9h51m50s
